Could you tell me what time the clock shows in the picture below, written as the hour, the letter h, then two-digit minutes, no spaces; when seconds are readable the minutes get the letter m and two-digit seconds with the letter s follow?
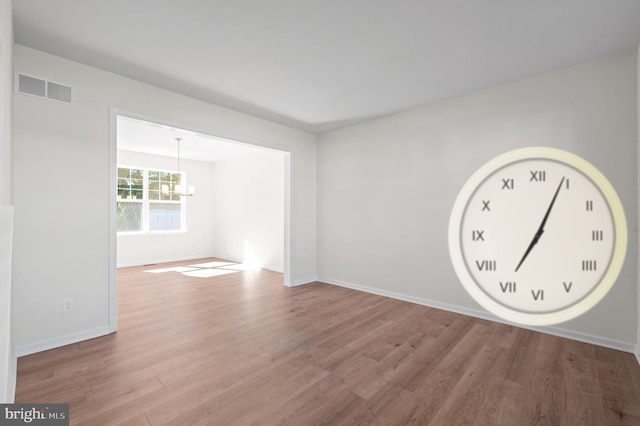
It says 7h04
